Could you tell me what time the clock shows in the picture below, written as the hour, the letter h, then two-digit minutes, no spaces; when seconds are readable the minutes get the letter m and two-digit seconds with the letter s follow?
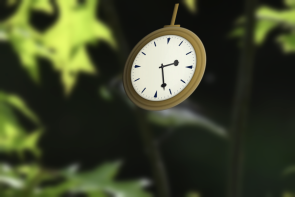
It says 2h27
